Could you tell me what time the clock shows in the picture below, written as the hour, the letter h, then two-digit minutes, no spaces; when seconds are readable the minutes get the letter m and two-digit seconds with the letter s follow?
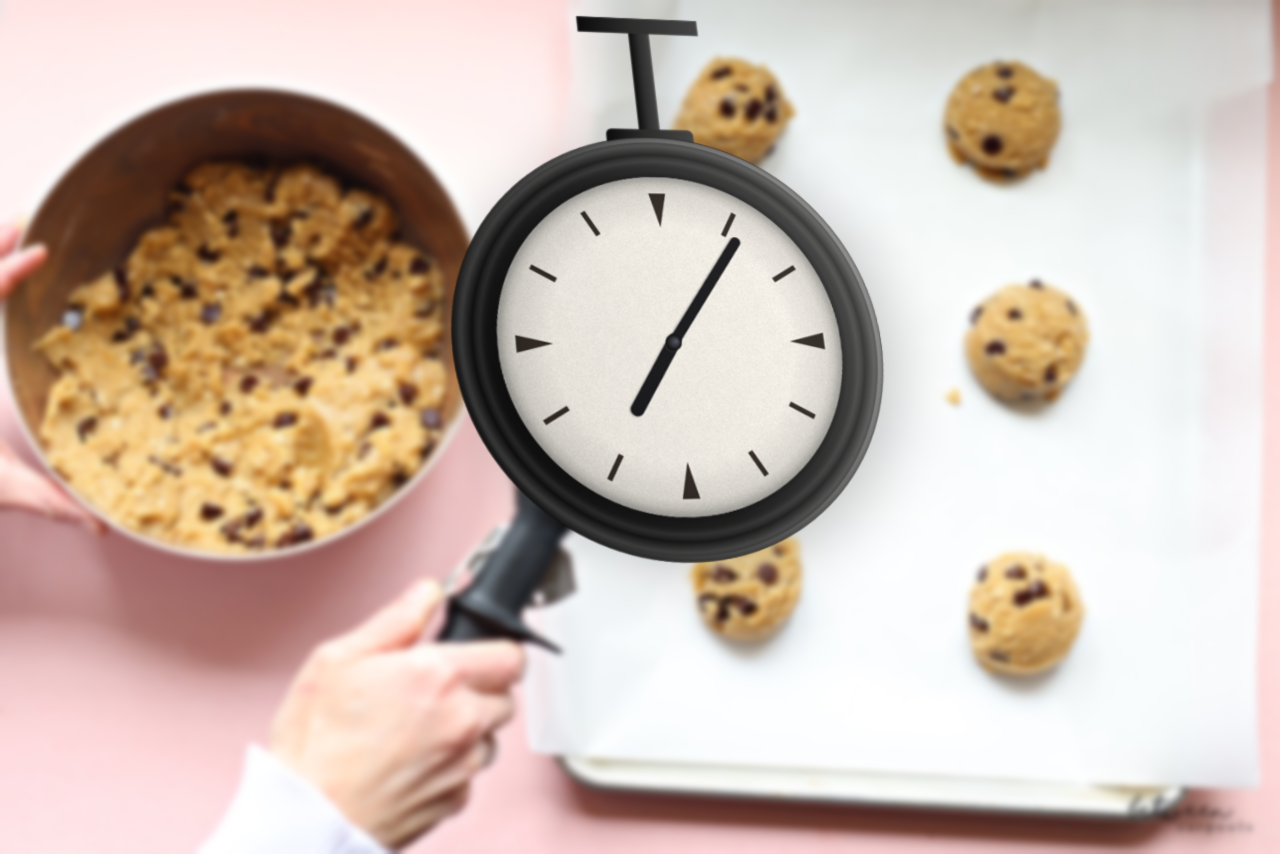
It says 7h06
